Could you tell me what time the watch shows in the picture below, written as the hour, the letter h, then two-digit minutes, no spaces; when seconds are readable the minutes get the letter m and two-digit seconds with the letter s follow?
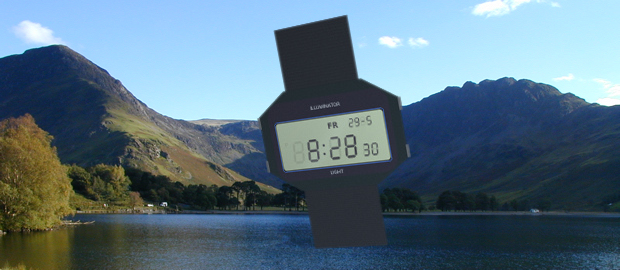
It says 8h28m30s
